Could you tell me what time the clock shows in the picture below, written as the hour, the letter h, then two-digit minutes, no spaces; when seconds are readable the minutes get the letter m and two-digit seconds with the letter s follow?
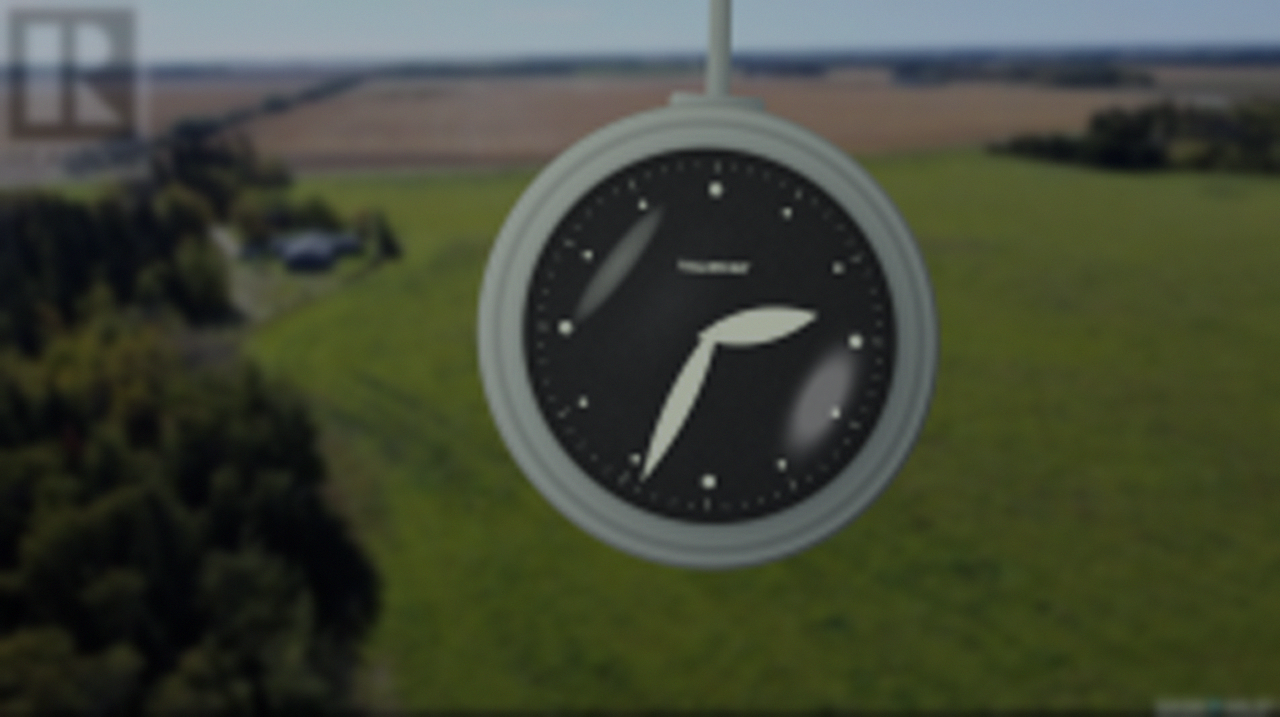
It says 2h34
